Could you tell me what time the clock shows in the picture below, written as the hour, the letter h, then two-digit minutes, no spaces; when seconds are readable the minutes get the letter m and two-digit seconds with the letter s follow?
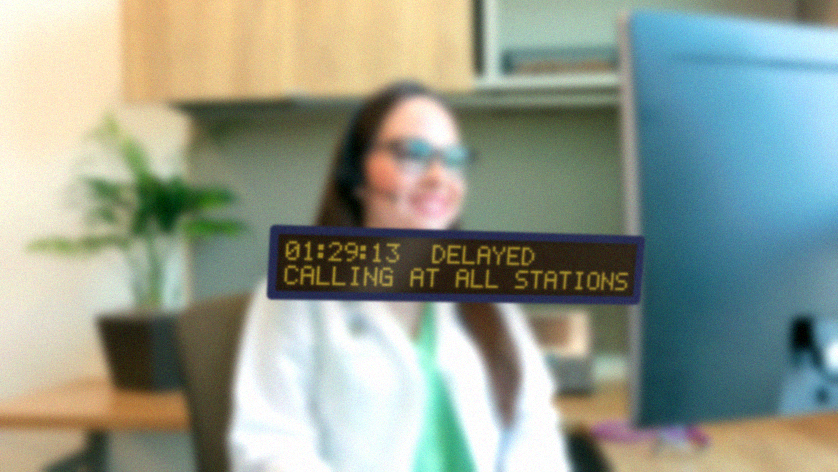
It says 1h29m13s
